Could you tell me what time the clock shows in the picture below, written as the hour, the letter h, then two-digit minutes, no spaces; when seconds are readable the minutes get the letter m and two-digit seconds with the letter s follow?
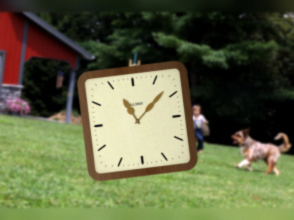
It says 11h08
